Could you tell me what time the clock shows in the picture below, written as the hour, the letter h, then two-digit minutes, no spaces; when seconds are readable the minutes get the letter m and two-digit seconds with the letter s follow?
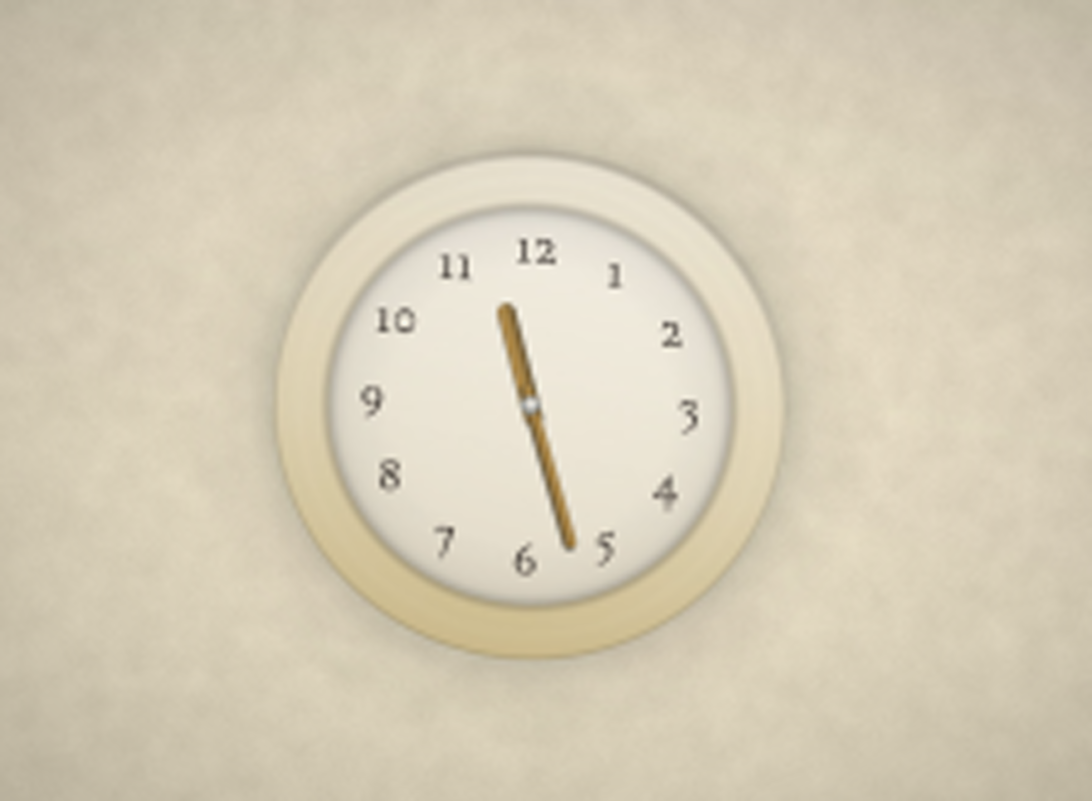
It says 11h27
